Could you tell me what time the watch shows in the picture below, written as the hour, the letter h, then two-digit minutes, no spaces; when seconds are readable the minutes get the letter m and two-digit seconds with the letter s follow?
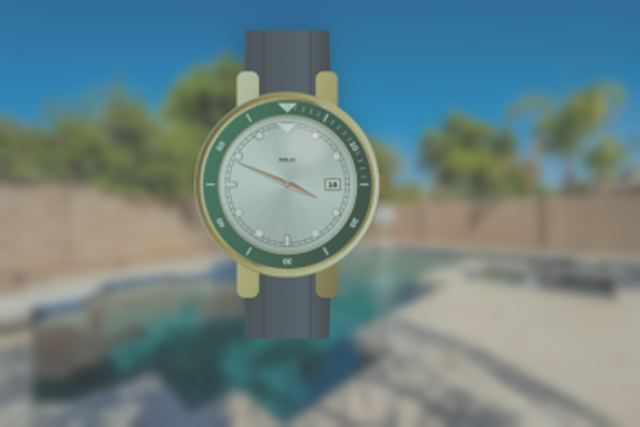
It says 3h49
